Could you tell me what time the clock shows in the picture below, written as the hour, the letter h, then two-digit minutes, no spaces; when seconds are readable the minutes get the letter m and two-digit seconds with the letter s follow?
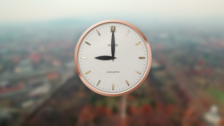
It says 9h00
